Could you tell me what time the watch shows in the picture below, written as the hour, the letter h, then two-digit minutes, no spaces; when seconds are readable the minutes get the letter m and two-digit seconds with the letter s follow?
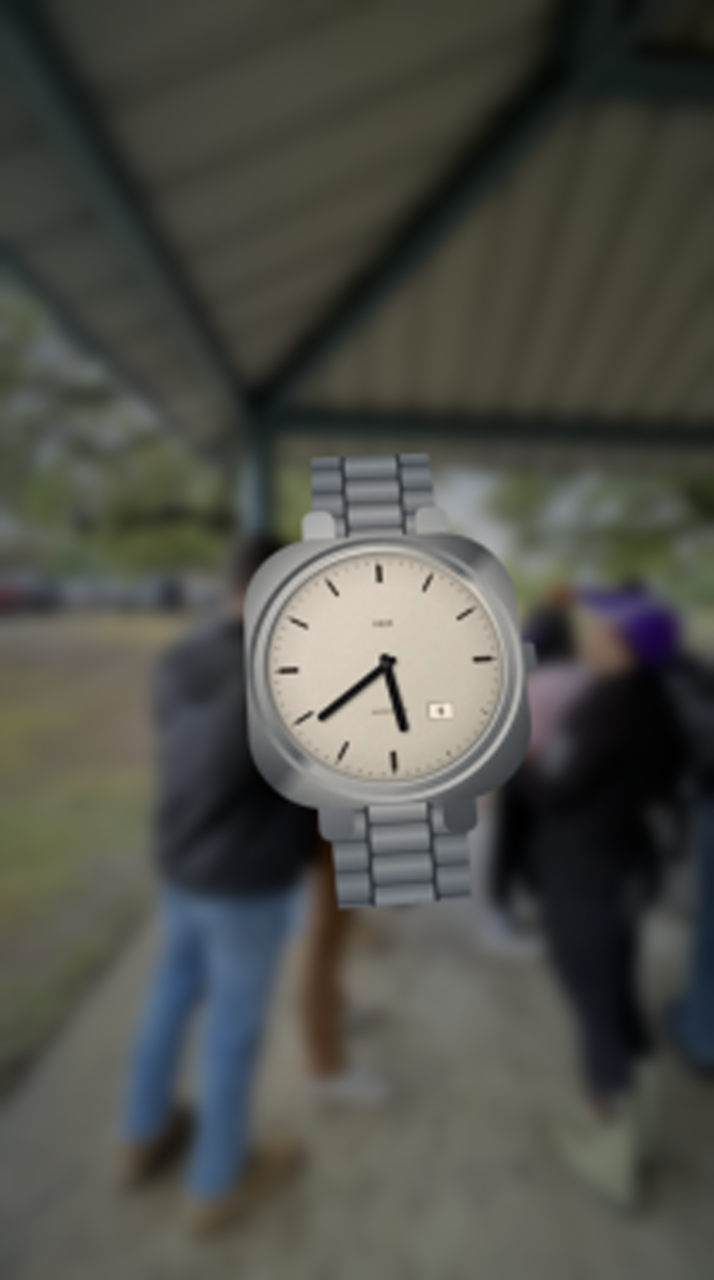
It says 5h39
